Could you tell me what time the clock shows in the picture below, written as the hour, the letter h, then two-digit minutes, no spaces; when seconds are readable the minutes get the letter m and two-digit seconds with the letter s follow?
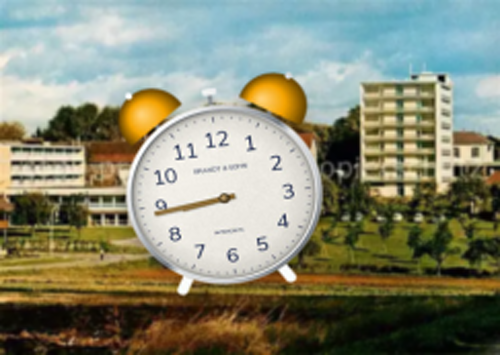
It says 8h44
